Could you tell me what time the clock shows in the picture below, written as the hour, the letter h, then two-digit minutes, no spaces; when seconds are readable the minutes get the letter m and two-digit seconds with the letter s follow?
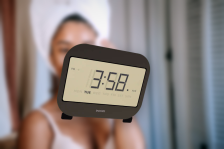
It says 3h58
